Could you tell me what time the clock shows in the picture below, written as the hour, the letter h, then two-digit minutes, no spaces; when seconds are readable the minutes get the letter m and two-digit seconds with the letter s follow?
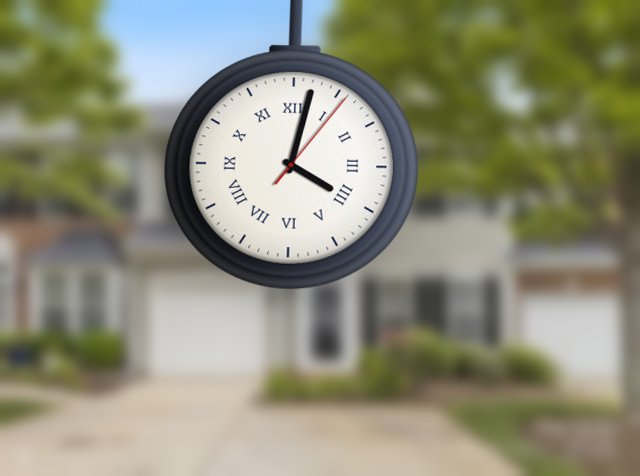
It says 4h02m06s
